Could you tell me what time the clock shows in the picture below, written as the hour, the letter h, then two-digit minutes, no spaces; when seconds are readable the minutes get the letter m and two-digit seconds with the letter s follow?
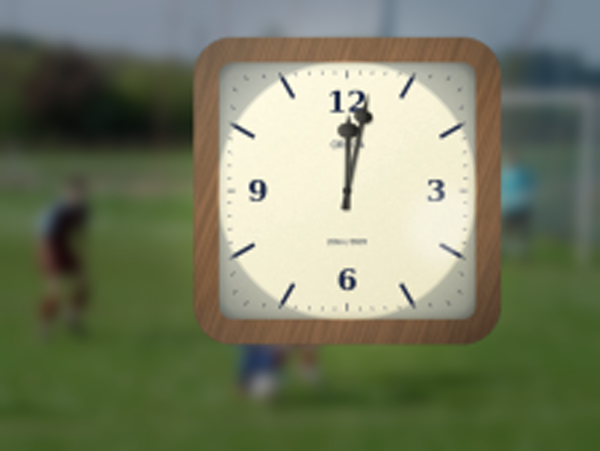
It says 12h02
